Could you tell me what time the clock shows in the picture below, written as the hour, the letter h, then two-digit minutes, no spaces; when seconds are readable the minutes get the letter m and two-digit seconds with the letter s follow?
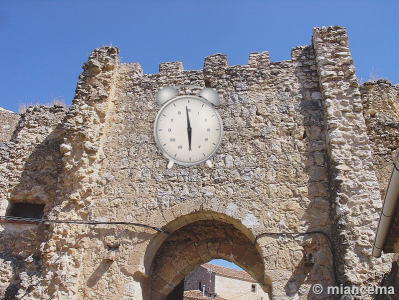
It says 5h59
